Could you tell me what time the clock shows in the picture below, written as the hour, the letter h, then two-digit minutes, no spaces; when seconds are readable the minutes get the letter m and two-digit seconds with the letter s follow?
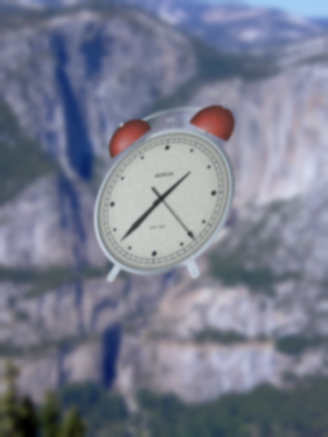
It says 1h37m23s
